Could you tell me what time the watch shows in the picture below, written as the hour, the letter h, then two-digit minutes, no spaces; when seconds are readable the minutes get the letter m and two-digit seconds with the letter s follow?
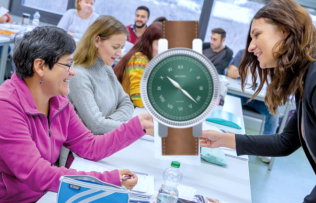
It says 10h22
